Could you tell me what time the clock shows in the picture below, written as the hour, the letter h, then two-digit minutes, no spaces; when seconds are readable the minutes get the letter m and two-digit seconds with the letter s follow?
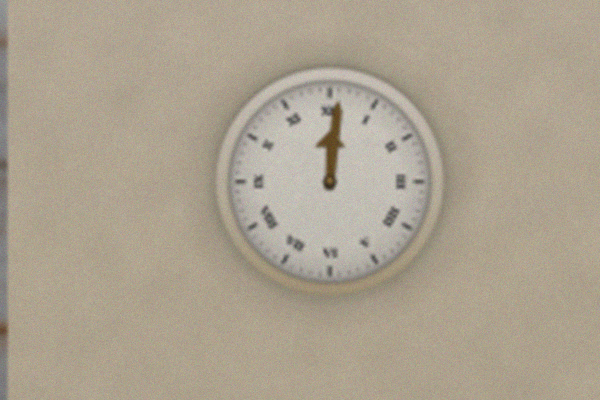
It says 12h01
